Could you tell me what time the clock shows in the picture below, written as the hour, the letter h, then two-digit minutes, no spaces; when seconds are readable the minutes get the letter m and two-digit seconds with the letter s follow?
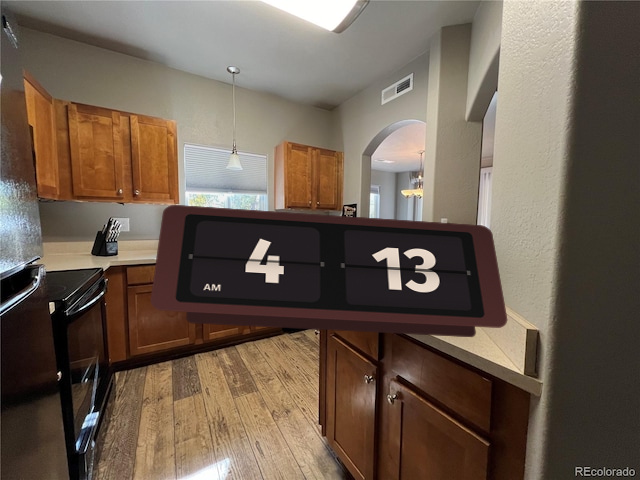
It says 4h13
